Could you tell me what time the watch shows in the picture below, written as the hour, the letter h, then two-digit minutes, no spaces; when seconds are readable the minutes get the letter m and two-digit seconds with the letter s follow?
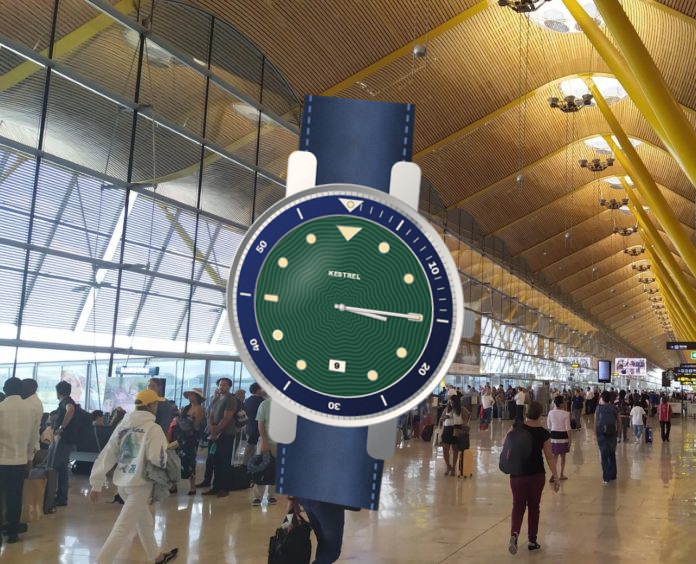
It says 3h15
